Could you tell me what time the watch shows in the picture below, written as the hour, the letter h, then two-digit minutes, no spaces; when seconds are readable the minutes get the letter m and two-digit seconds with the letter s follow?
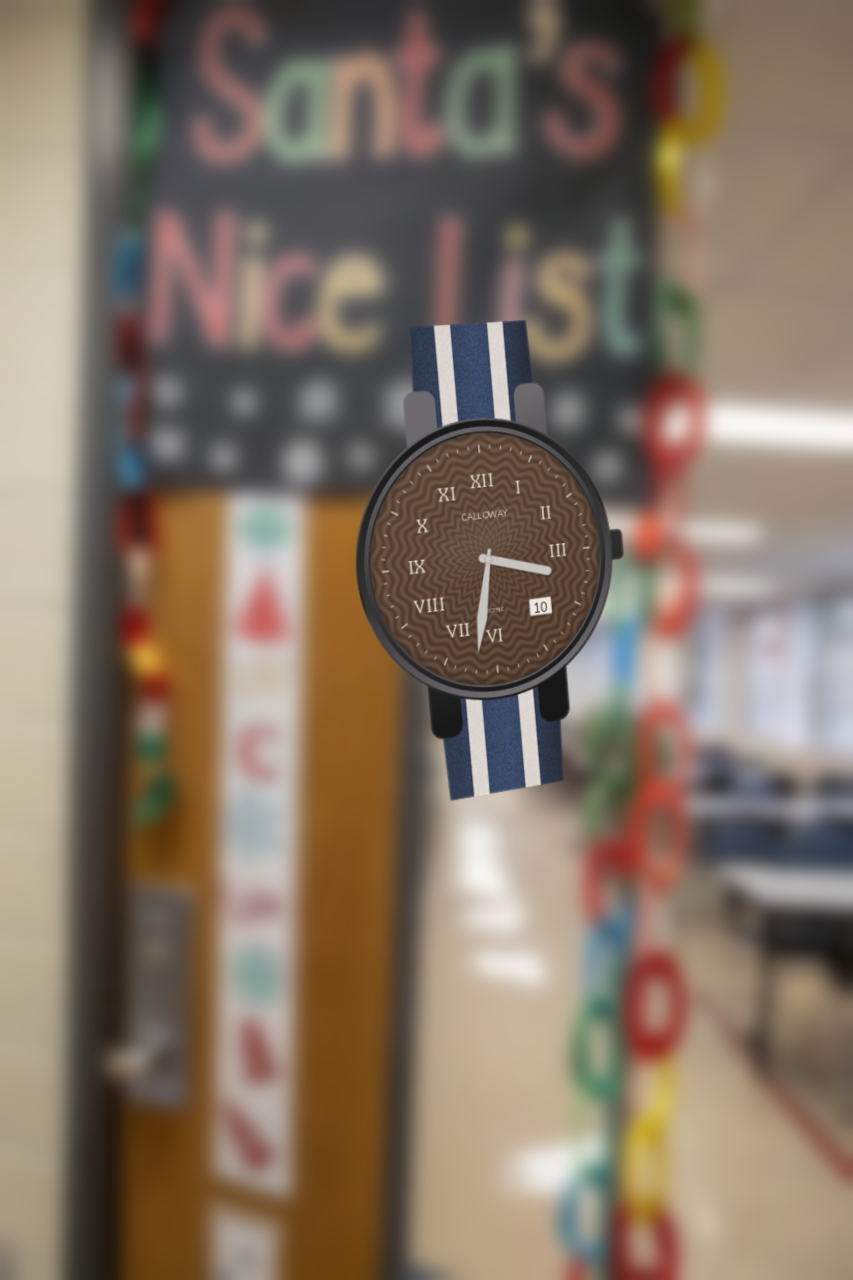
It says 3h32
